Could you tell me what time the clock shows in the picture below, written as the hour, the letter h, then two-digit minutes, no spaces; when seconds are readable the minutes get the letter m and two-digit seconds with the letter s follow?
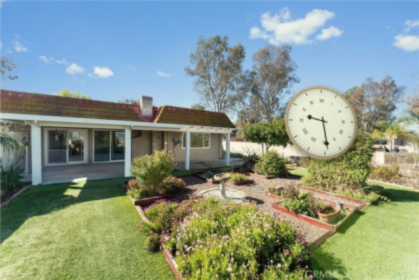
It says 9h29
